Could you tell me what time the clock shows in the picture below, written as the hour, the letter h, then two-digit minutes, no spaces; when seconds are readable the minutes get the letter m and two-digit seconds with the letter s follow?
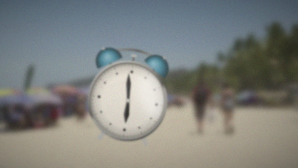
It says 5h59
